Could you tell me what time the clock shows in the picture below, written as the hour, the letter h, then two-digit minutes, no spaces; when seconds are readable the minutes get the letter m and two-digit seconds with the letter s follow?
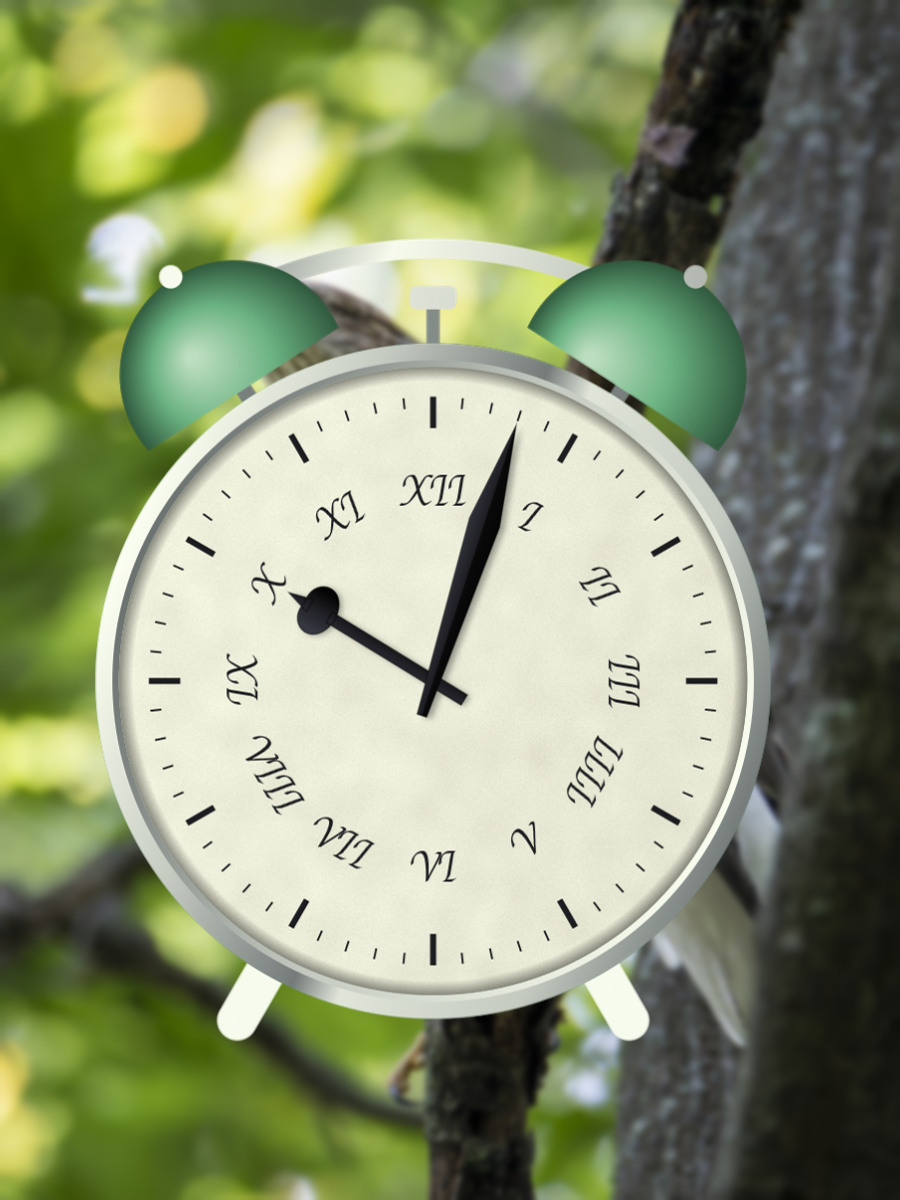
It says 10h03
